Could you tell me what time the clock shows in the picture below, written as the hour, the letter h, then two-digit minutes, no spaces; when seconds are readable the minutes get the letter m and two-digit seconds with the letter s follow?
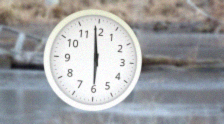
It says 5h59
